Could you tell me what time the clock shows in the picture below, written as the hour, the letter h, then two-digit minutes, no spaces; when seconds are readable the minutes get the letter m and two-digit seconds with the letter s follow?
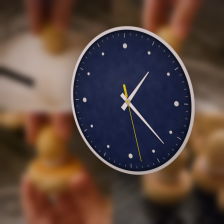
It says 1h22m28s
